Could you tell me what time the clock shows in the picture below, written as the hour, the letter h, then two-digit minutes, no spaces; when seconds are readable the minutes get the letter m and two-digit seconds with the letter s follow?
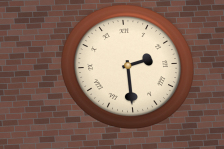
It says 2h30
